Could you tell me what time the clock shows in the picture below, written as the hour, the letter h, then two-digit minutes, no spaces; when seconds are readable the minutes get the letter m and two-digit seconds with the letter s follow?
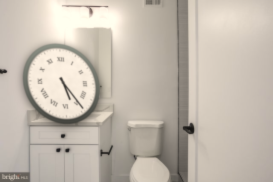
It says 5h24
